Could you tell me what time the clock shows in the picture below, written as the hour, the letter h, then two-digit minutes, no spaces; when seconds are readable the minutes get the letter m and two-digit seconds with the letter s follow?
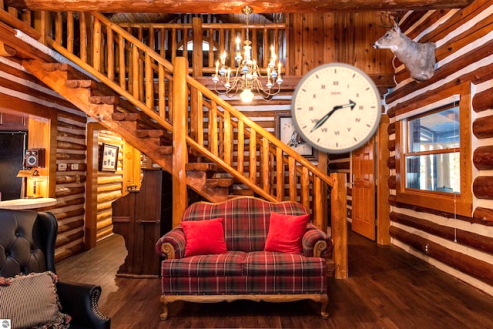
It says 2h38
